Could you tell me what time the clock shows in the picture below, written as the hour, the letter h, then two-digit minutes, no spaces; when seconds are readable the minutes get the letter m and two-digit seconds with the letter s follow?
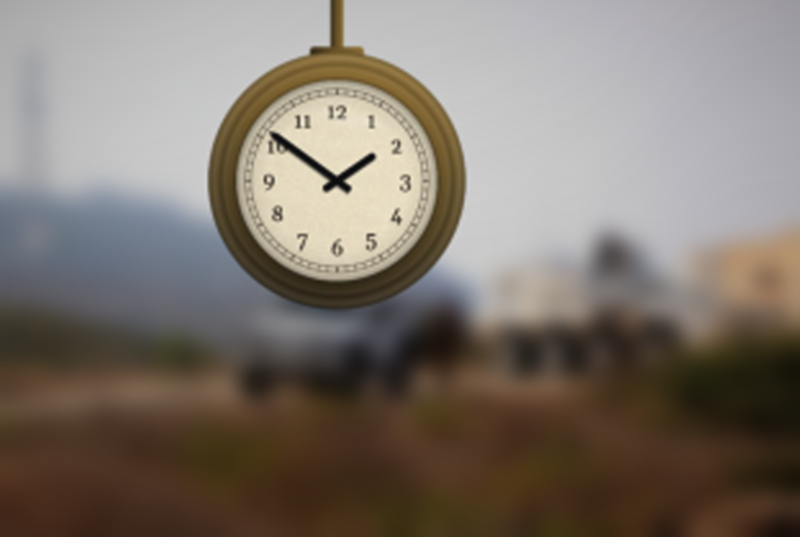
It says 1h51
